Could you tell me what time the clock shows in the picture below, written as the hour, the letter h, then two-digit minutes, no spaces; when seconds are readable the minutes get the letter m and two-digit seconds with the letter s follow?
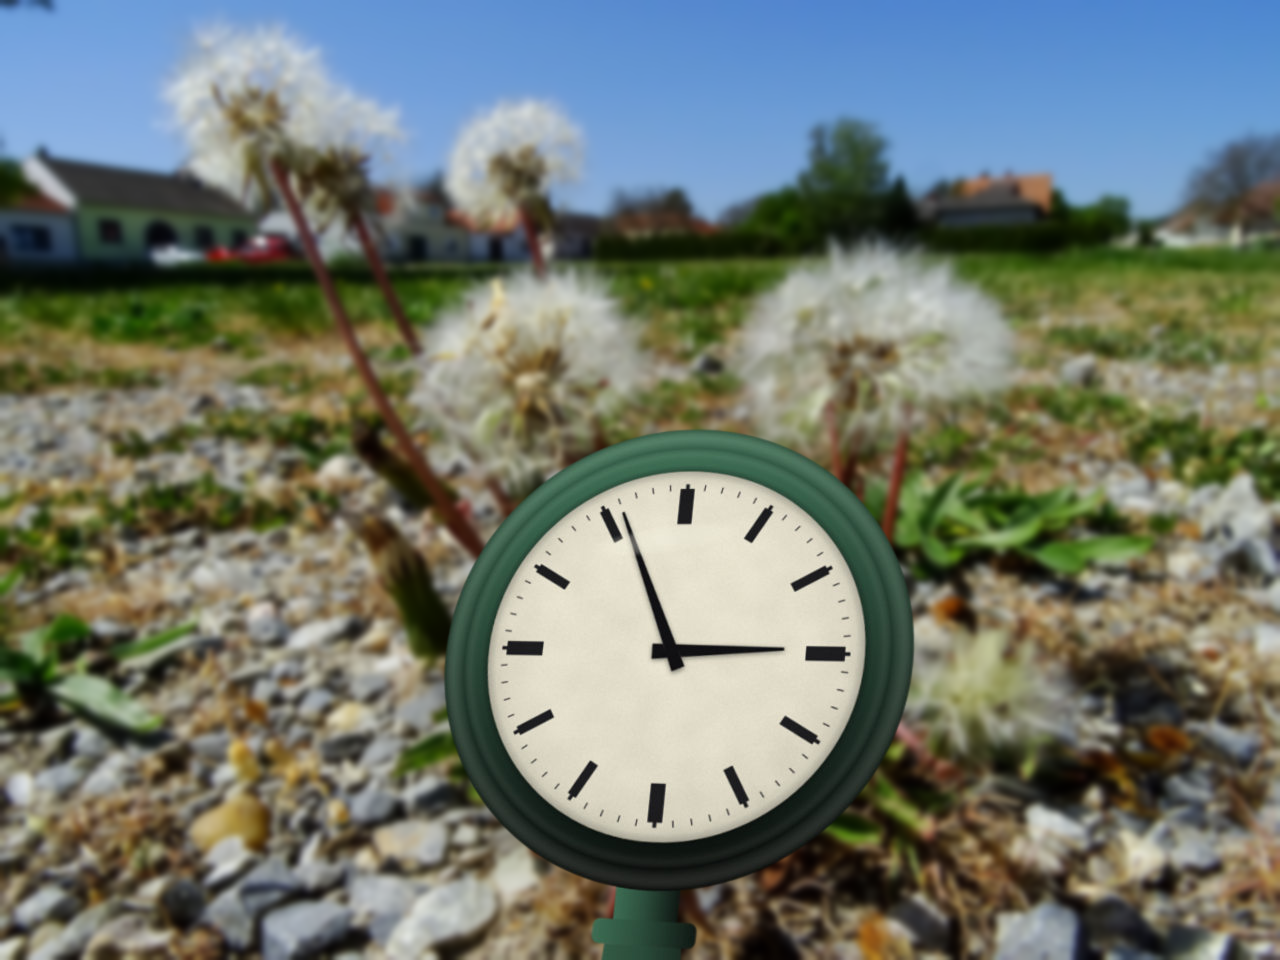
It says 2h56
